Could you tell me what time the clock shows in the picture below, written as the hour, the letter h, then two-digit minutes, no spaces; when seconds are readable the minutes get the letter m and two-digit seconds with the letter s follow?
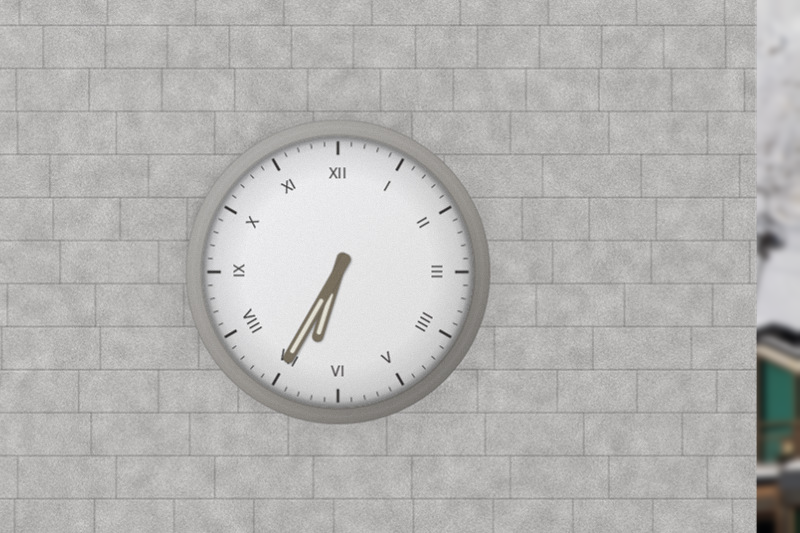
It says 6h35
